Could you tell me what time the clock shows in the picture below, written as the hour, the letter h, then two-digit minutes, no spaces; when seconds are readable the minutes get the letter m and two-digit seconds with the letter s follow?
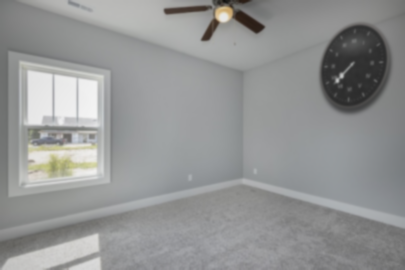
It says 7h38
